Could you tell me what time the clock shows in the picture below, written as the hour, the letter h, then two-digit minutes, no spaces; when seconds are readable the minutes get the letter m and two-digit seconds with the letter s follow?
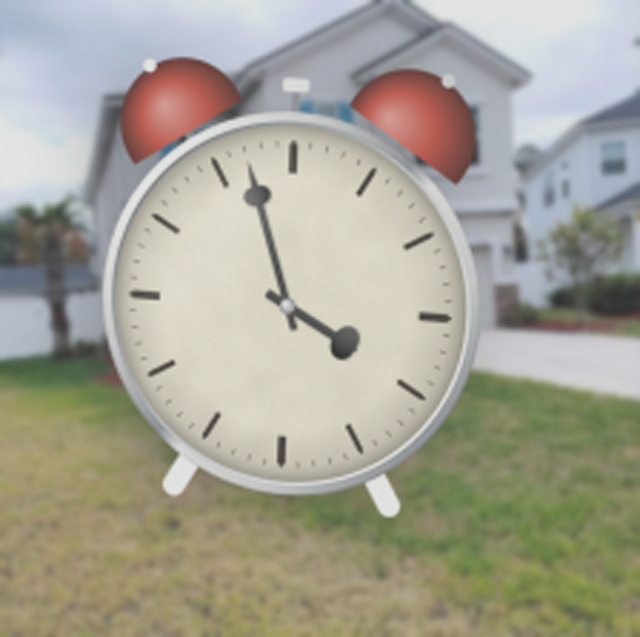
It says 3h57
